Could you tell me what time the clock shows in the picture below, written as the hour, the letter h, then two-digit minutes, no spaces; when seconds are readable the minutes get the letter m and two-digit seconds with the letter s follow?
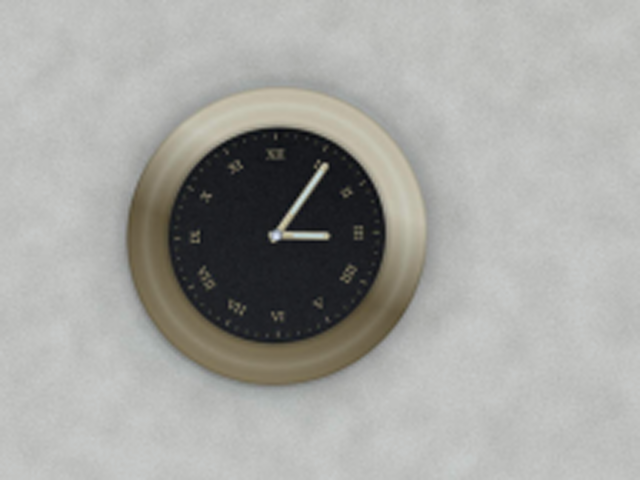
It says 3h06
